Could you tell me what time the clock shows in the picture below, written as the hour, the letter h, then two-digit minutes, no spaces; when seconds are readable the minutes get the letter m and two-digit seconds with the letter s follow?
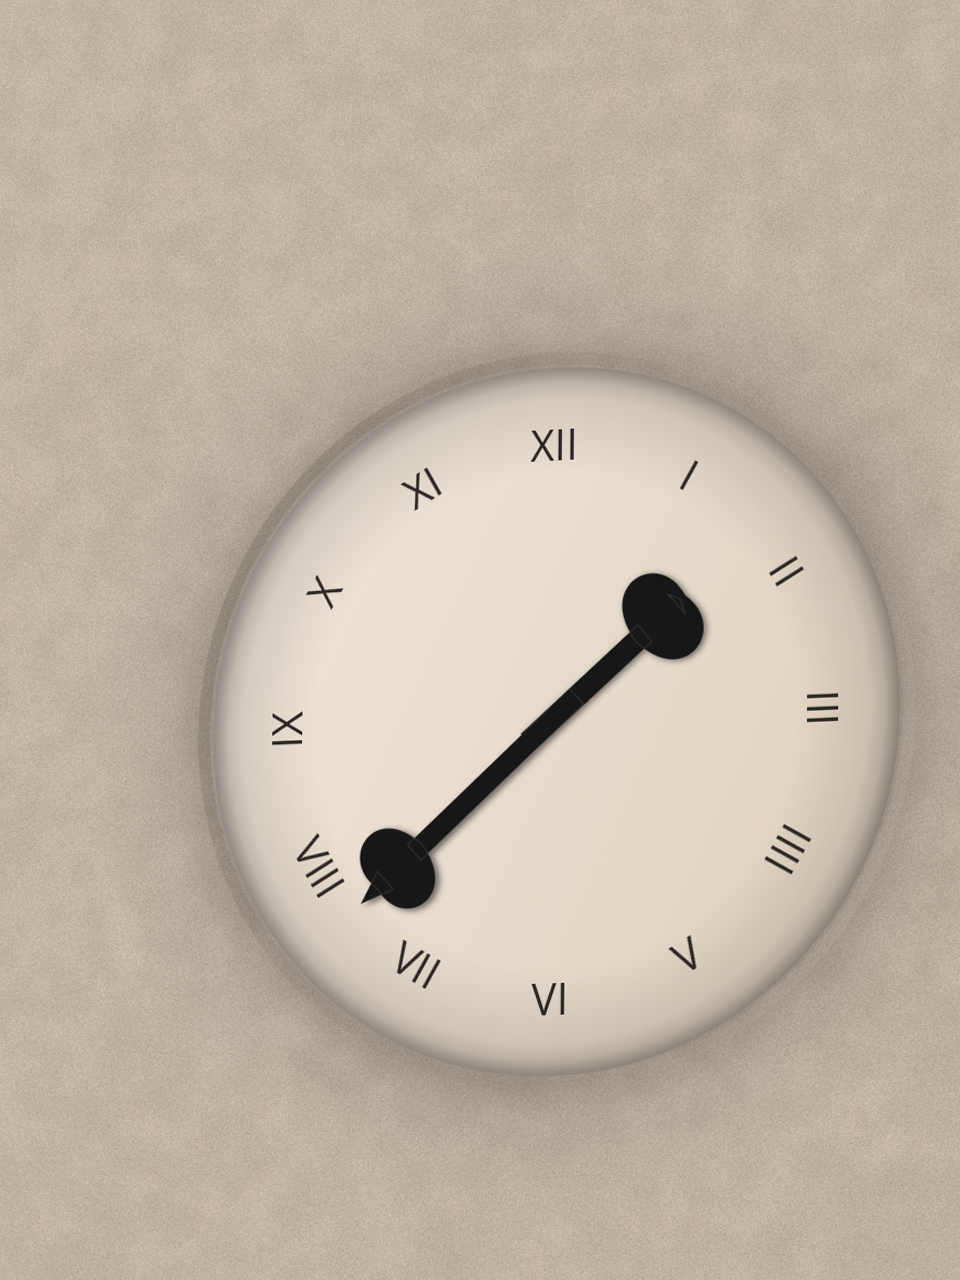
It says 1h38
